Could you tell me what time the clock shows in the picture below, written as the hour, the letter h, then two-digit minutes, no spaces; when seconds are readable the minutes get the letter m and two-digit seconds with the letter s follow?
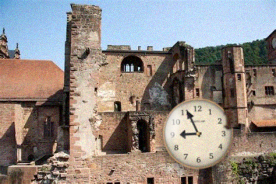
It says 8h56
